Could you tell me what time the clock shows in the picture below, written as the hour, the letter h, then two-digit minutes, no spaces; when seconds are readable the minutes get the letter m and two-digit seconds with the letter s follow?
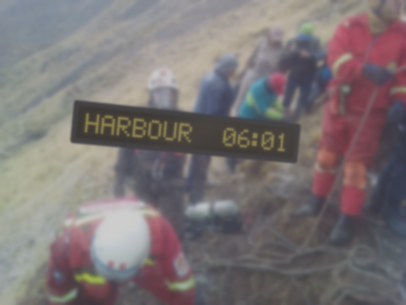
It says 6h01
